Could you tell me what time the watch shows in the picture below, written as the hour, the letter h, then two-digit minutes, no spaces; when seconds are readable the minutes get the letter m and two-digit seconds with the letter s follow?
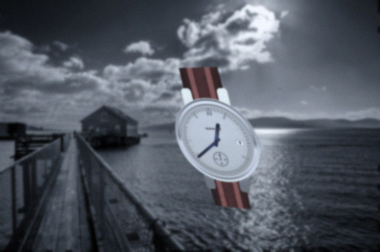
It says 12h39
